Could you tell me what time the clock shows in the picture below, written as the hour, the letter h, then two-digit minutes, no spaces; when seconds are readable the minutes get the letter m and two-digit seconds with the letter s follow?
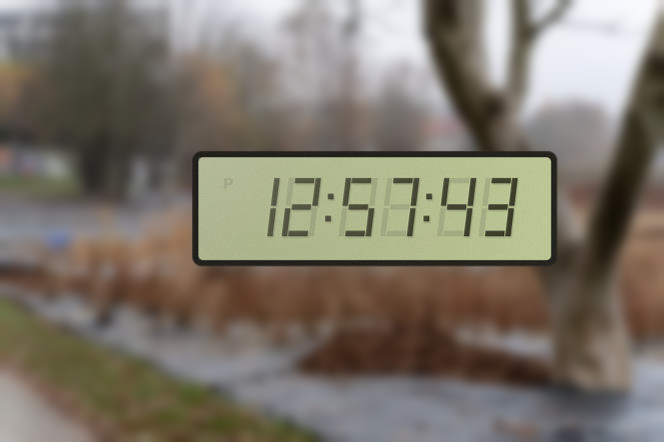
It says 12h57m43s
